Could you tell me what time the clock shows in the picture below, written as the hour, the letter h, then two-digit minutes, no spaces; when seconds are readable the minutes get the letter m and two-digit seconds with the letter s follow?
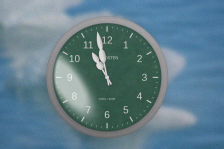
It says 10h58
